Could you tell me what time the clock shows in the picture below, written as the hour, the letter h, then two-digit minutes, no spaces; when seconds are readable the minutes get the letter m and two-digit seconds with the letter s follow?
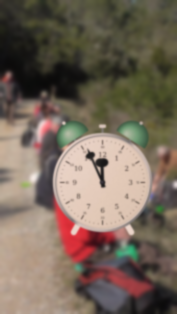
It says 11h56
